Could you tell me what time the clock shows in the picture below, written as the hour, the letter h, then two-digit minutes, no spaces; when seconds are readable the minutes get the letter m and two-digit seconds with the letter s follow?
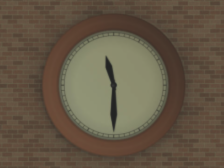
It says 11h30
